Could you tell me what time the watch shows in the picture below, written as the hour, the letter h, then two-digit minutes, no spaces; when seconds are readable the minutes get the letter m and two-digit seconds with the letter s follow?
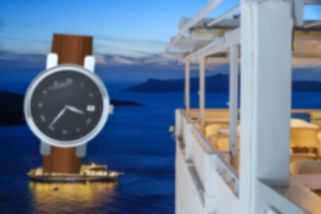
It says 3h36
